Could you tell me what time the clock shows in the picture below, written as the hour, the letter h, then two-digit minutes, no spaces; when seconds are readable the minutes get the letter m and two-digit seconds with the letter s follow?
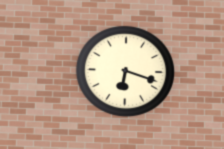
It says 6h18
